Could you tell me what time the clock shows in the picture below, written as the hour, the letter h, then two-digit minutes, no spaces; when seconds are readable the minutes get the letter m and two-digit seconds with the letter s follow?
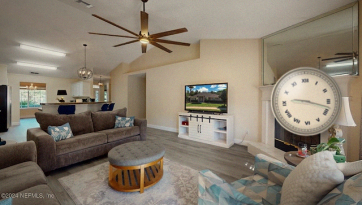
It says 9h18
